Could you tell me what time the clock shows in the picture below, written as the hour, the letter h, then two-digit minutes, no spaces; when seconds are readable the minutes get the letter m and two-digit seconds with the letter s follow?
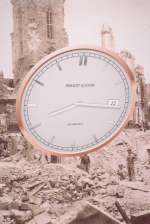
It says 8h16
